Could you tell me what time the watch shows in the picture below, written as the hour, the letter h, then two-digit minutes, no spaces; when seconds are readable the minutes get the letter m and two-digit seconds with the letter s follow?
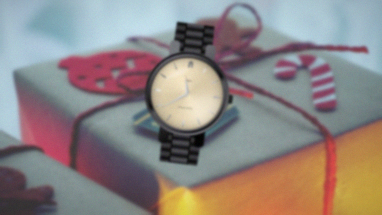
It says 11h39
